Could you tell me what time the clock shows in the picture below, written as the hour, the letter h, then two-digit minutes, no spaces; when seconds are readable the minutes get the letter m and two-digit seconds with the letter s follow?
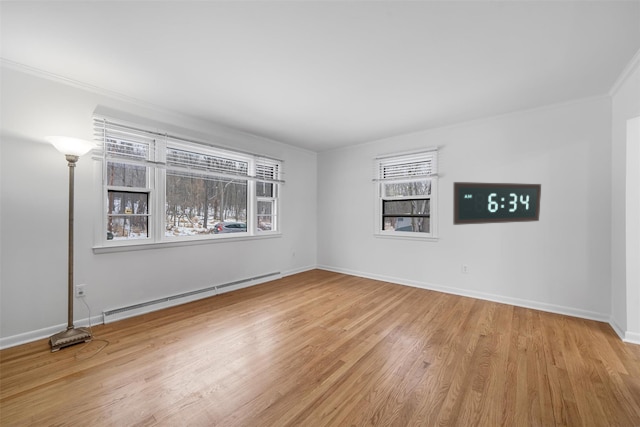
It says 6h34
